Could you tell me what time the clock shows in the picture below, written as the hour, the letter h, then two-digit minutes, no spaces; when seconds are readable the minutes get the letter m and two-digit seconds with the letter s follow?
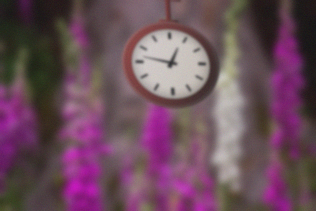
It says 12h47
